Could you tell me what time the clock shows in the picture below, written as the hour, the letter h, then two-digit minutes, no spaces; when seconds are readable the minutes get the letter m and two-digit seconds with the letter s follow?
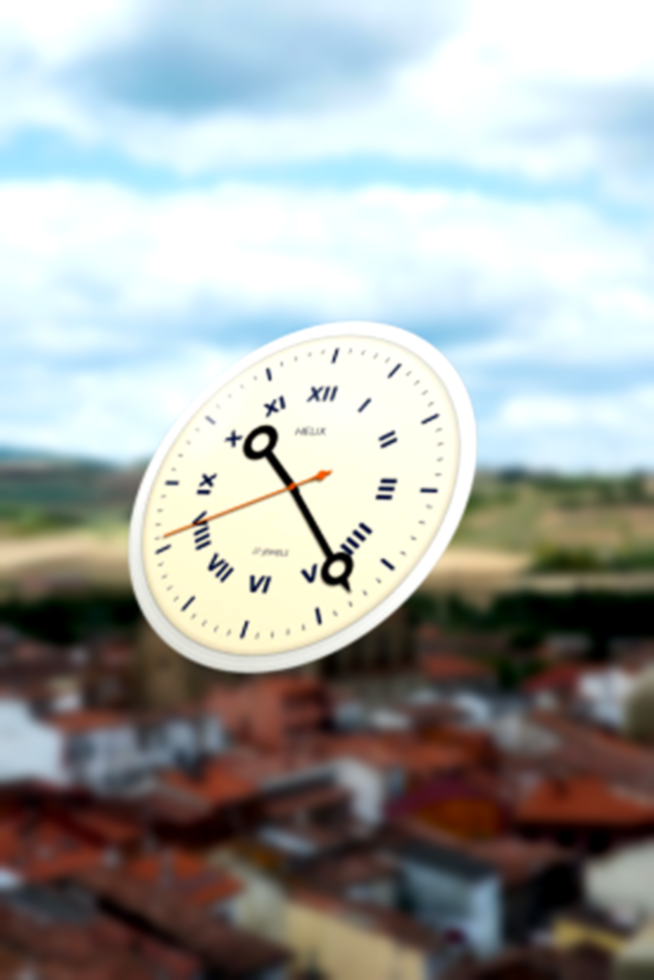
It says 10h22m41s
